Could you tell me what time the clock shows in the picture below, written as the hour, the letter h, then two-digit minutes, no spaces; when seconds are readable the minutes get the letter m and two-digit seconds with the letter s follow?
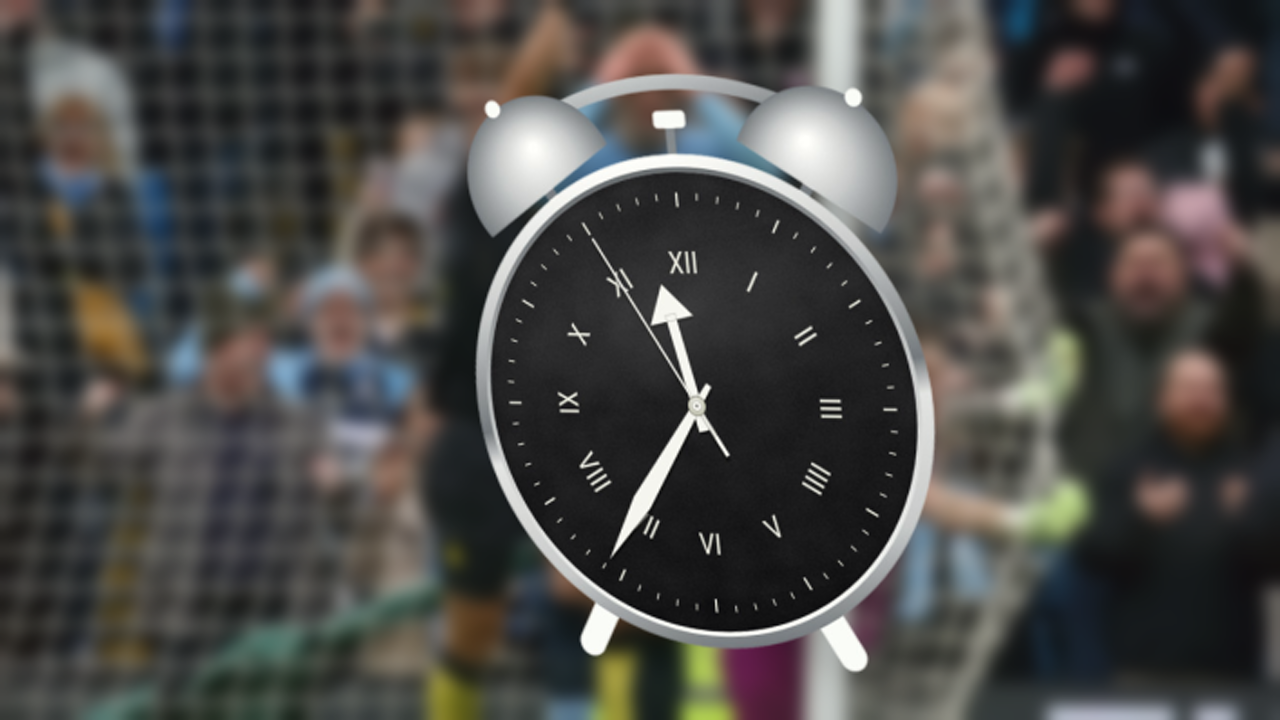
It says 11h35m55s
